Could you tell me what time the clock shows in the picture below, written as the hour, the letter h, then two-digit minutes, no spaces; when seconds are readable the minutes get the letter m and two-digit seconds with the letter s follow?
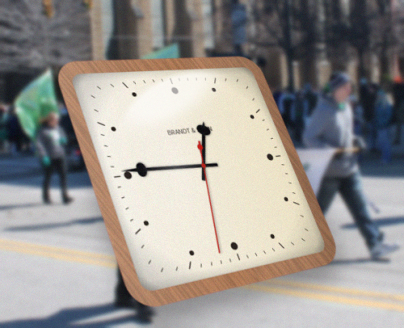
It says 12h45m32s
